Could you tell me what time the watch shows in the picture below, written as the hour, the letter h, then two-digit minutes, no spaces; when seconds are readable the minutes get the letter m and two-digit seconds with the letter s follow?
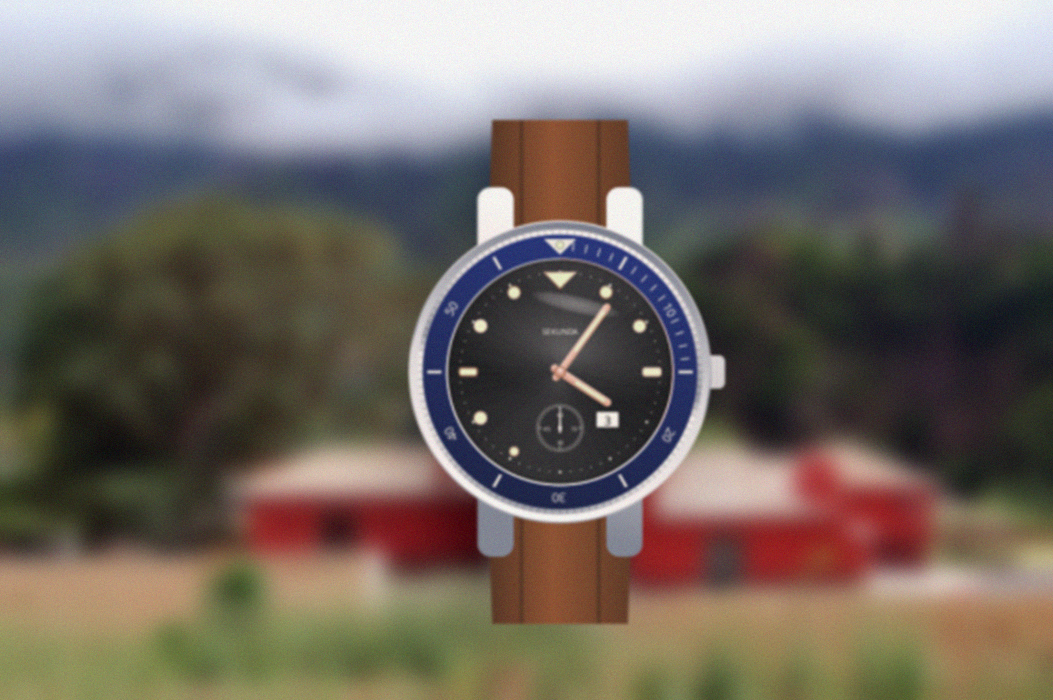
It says 4h06
